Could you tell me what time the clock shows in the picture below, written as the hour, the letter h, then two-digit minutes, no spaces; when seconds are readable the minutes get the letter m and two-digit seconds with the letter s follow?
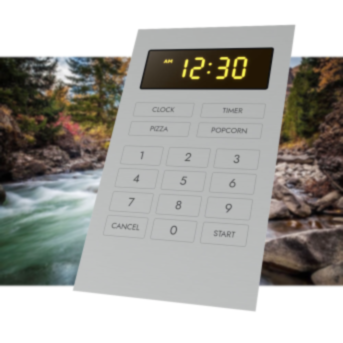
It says 12h30
